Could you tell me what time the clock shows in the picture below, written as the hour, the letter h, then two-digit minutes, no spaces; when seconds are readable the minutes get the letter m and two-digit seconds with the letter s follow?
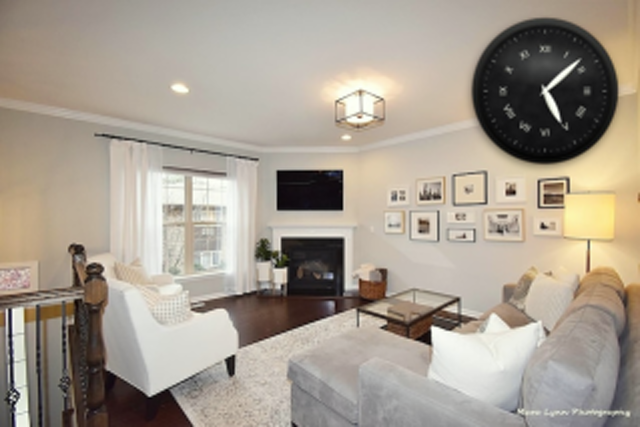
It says 5h08
